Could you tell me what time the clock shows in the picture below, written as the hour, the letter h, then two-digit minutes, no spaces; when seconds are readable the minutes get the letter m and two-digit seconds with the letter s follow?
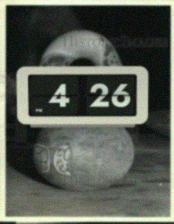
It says 4h26
